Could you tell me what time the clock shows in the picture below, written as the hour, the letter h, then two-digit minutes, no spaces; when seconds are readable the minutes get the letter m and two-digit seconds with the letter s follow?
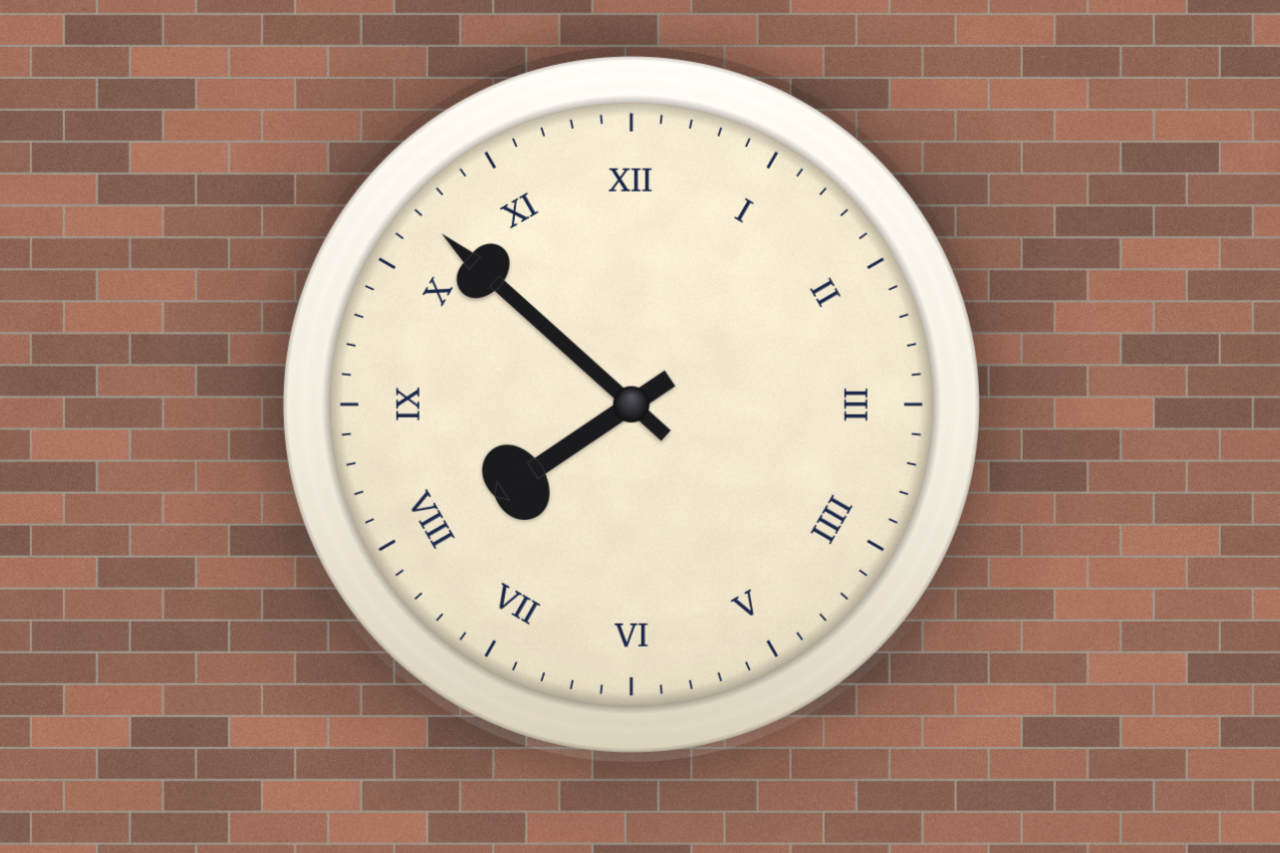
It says 7h52
